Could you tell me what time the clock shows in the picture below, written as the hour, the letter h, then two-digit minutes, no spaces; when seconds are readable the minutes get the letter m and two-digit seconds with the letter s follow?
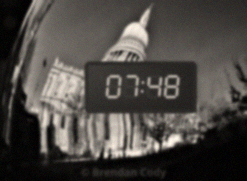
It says 7h48
